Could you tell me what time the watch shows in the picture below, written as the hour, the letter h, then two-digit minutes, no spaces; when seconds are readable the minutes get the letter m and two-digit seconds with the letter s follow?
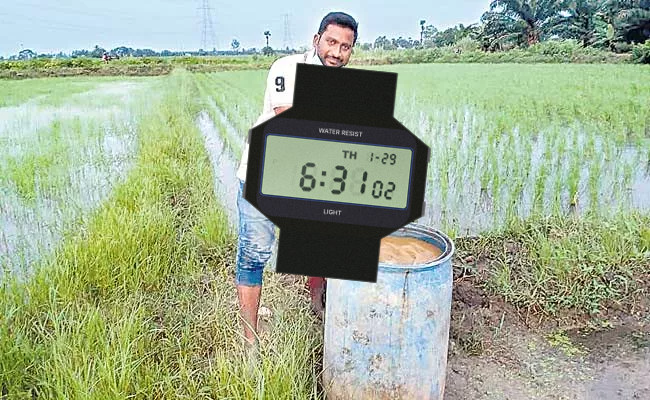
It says 6h31m02s
